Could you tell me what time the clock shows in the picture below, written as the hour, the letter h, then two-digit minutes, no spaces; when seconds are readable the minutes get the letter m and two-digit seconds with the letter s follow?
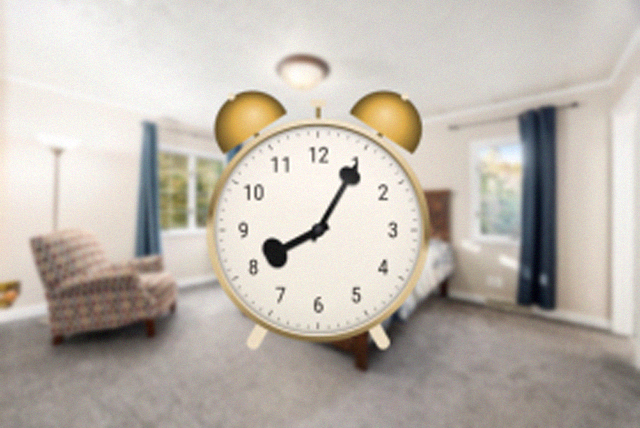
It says 8h05
